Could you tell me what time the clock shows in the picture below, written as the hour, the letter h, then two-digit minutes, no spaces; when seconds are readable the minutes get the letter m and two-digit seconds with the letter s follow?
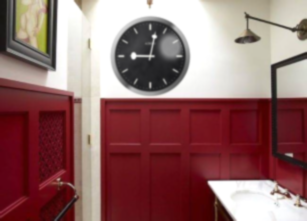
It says 9h02
